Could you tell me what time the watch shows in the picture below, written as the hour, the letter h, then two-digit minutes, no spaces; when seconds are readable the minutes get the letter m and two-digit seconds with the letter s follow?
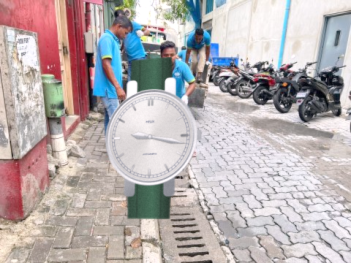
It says 9h17
